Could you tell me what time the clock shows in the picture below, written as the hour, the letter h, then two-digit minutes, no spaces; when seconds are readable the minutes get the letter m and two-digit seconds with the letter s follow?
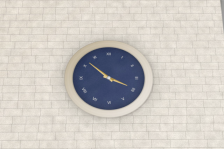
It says 3h52
